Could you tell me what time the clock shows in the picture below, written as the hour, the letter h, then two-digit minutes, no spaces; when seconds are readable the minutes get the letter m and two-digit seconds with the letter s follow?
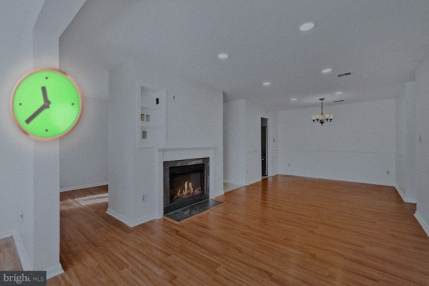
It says 11h38
